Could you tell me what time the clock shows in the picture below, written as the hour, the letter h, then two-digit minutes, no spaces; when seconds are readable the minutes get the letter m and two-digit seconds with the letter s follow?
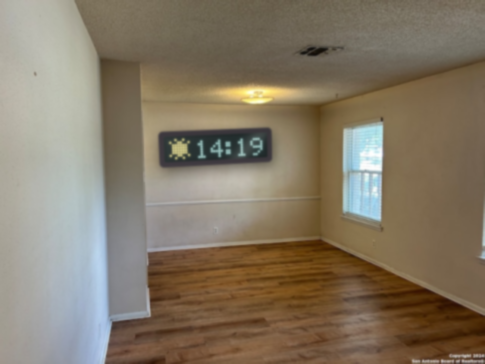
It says 14h19
